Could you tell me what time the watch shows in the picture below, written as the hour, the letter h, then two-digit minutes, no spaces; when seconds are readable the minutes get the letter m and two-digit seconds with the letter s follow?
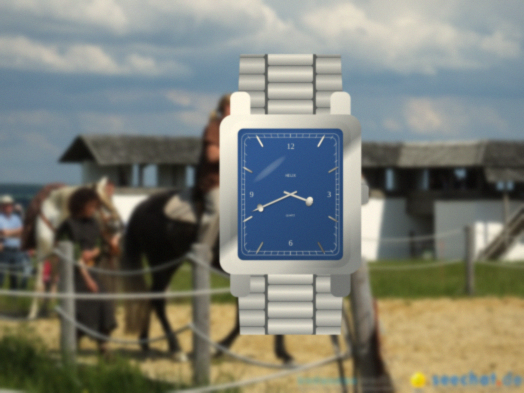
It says 3h41
